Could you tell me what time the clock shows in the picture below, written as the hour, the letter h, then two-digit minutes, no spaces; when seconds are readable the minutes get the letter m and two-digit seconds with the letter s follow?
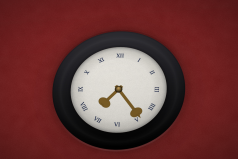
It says 7h24
